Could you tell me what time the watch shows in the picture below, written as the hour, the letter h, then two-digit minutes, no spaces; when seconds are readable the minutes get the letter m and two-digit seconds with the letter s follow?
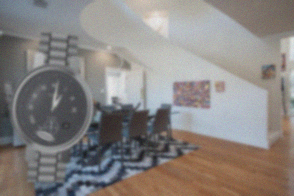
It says 1h01
